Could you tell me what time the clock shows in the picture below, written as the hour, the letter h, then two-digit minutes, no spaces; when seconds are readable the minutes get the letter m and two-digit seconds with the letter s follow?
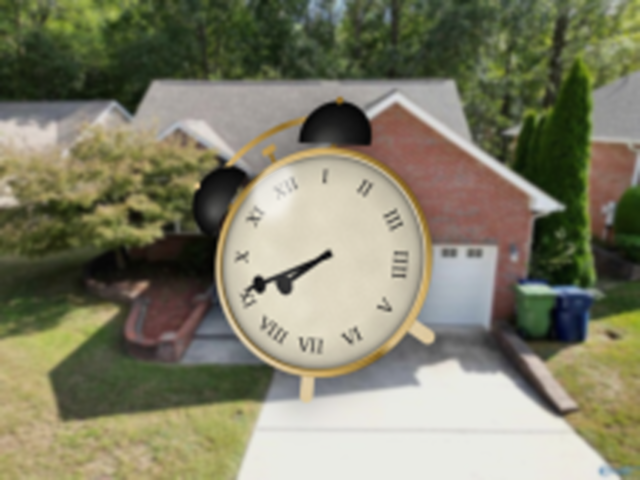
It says 8h46
